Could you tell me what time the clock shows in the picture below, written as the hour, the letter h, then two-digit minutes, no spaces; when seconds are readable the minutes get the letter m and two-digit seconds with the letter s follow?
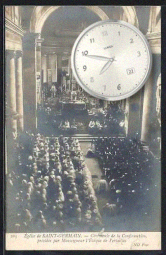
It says 7h49
